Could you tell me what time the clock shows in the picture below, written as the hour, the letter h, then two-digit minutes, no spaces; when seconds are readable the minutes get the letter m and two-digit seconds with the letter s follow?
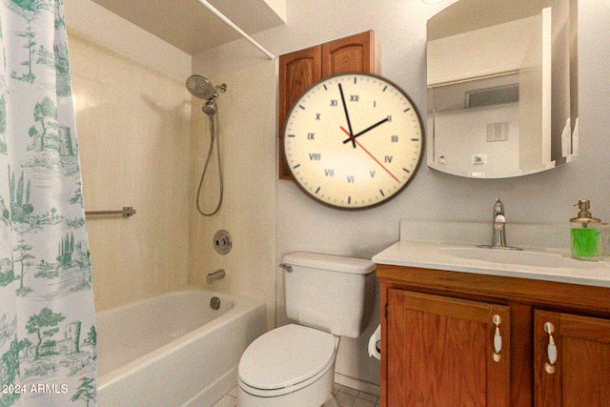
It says 1h57m22s
